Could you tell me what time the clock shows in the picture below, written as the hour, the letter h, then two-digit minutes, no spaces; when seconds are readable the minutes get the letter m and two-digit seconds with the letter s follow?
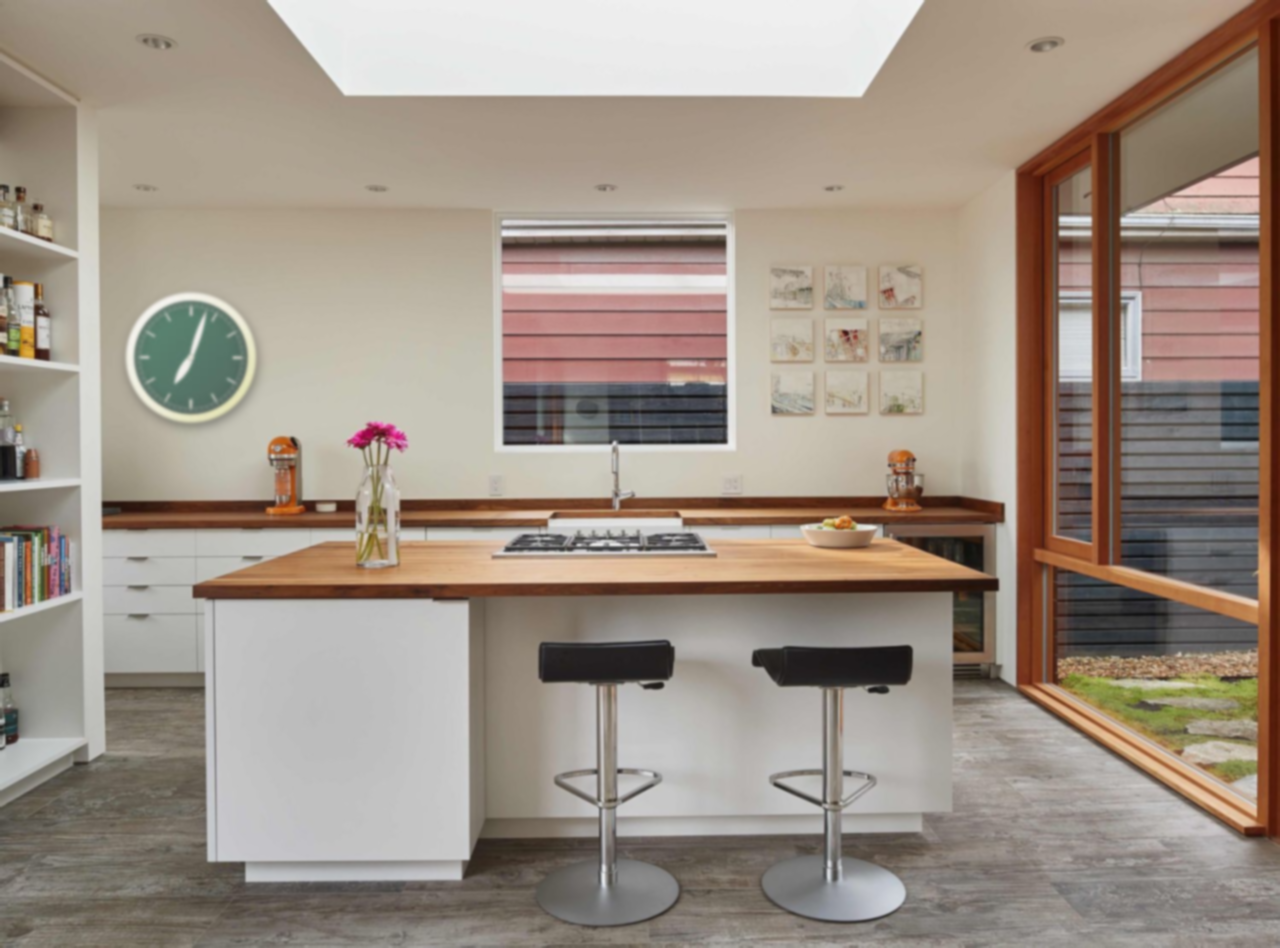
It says 7h03
